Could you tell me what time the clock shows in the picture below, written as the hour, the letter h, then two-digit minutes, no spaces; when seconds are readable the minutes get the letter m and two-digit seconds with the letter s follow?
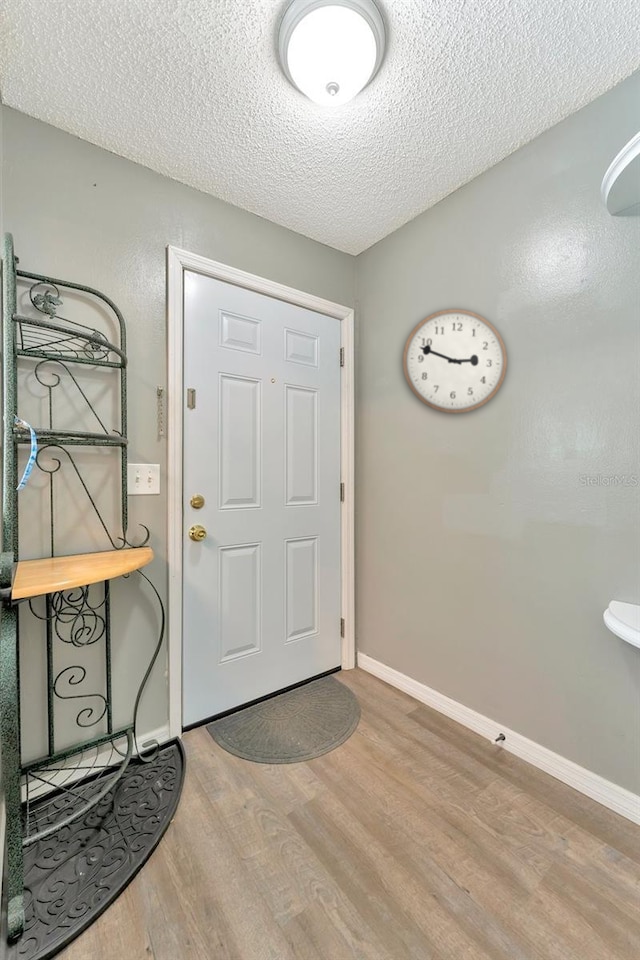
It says 2h48
